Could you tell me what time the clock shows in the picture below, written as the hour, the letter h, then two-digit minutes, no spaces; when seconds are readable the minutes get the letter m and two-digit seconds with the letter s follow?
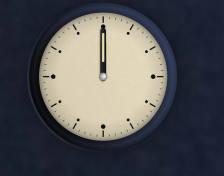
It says 12h00
